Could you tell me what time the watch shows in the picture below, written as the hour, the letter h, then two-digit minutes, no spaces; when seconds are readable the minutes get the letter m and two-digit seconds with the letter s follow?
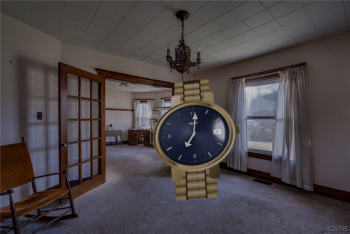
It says 7h01
